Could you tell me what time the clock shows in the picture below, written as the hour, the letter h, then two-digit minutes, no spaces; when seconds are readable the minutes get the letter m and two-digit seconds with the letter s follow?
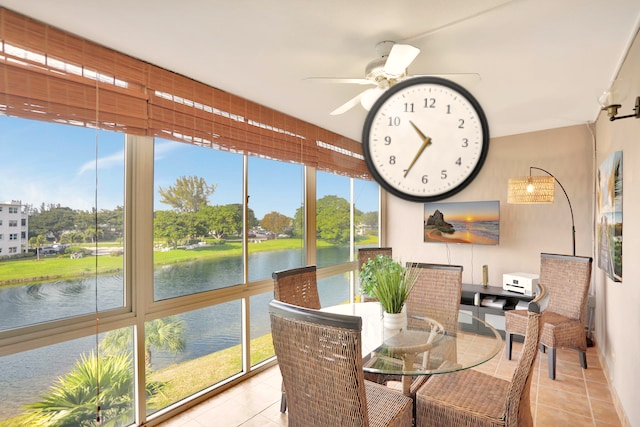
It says 10h35
